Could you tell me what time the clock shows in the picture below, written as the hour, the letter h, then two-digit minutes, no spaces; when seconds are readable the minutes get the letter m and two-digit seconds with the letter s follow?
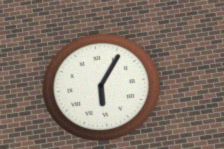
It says 6h06
